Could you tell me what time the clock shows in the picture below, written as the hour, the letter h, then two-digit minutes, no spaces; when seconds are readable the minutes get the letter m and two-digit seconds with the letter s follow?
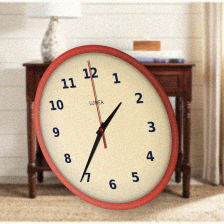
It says 1h36m00s
